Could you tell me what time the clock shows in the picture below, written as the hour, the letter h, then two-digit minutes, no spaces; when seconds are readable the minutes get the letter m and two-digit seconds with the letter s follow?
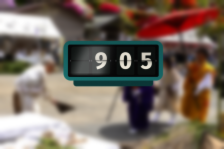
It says 9h05
